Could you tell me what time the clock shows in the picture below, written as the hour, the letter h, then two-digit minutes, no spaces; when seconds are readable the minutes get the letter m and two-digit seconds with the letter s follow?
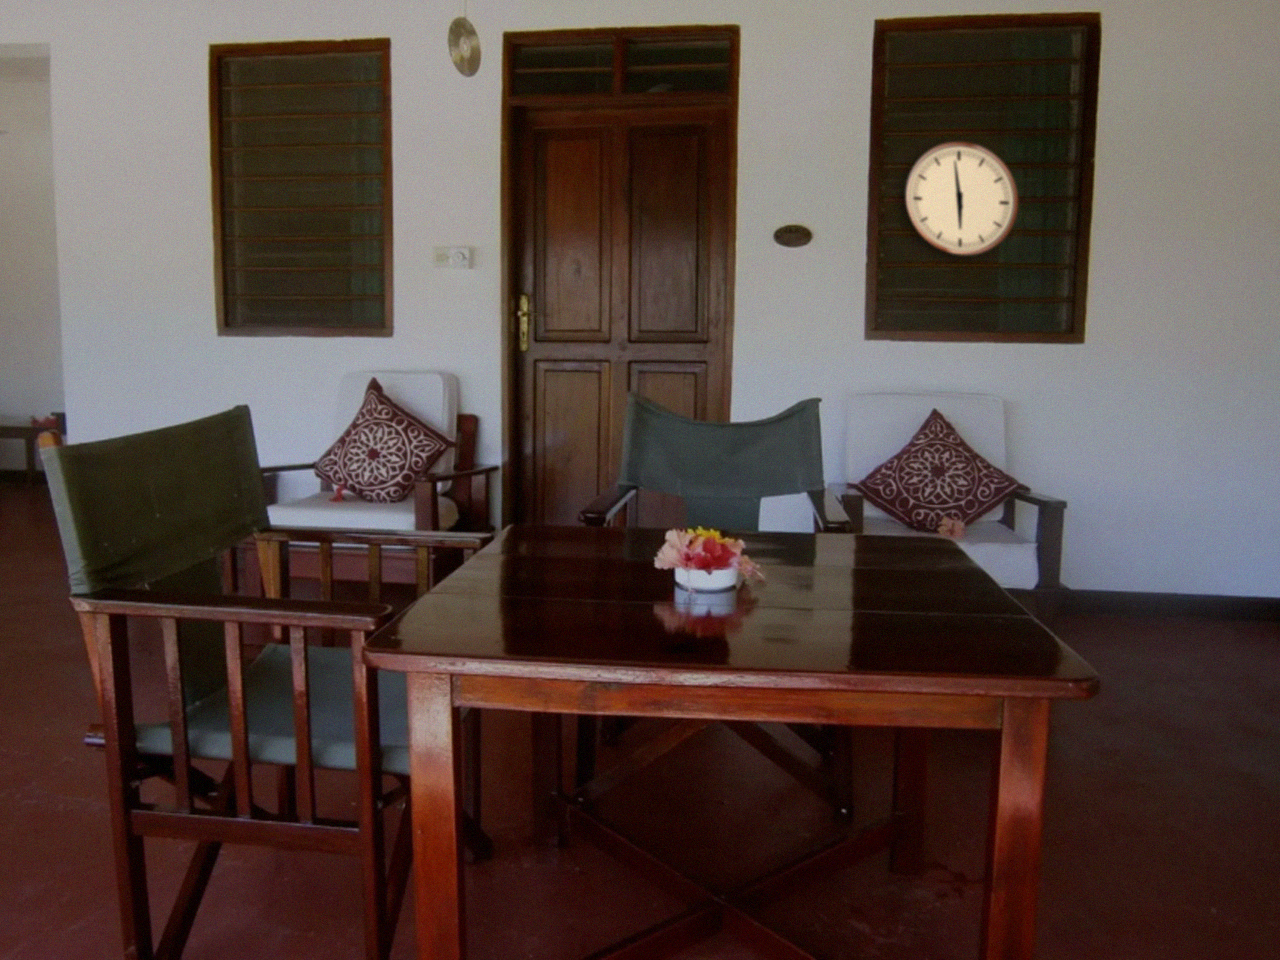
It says 5h59
